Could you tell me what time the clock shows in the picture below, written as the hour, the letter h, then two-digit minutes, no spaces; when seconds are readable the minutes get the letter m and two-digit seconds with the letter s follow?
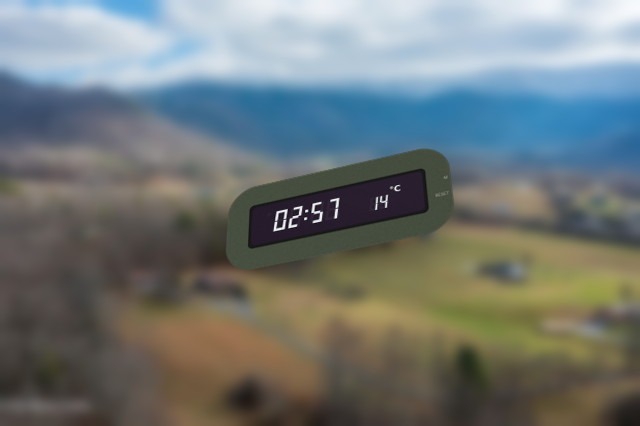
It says 2h57
